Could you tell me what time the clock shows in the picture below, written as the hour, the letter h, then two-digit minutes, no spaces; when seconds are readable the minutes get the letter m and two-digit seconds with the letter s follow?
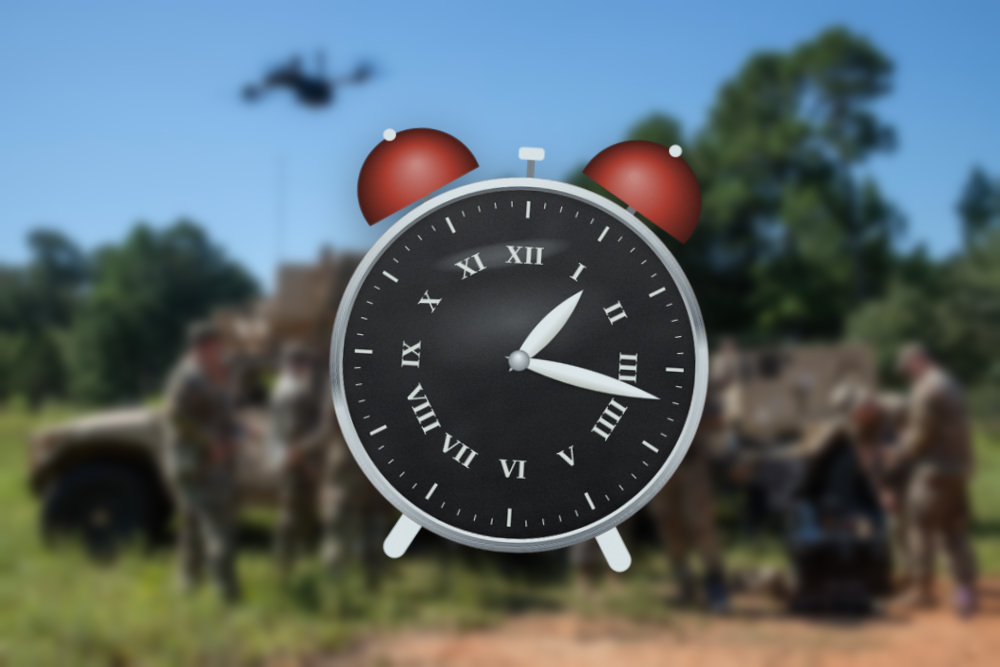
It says 1h17
